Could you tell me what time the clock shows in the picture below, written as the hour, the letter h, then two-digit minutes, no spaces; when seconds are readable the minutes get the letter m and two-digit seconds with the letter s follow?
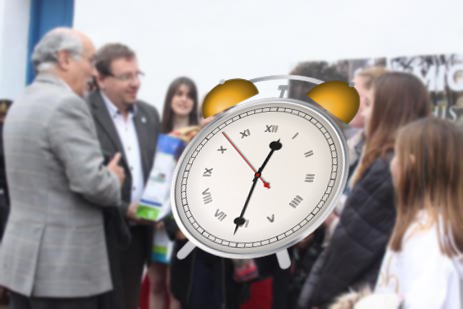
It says 12h30m52s
